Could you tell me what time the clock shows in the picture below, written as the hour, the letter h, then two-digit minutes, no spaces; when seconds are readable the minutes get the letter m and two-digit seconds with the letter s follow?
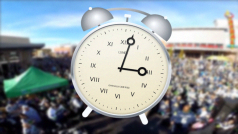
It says 3h02
